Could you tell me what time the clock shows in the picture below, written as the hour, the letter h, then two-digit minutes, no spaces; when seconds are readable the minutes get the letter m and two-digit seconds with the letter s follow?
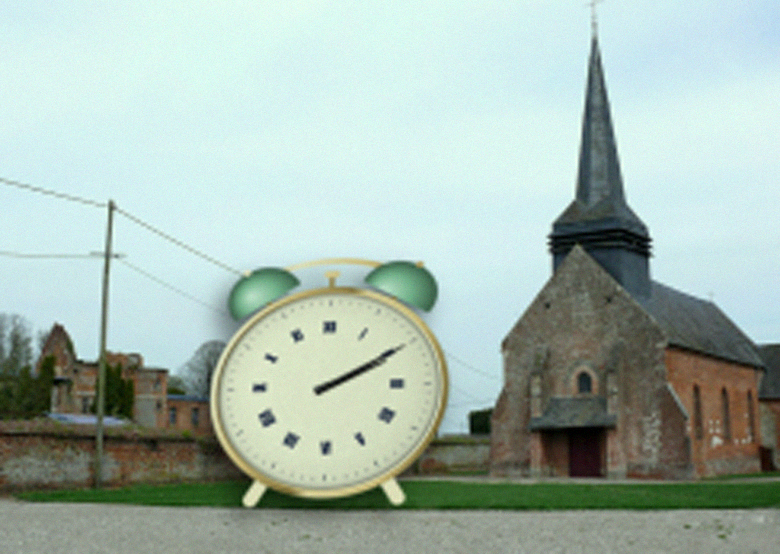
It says 2h10
